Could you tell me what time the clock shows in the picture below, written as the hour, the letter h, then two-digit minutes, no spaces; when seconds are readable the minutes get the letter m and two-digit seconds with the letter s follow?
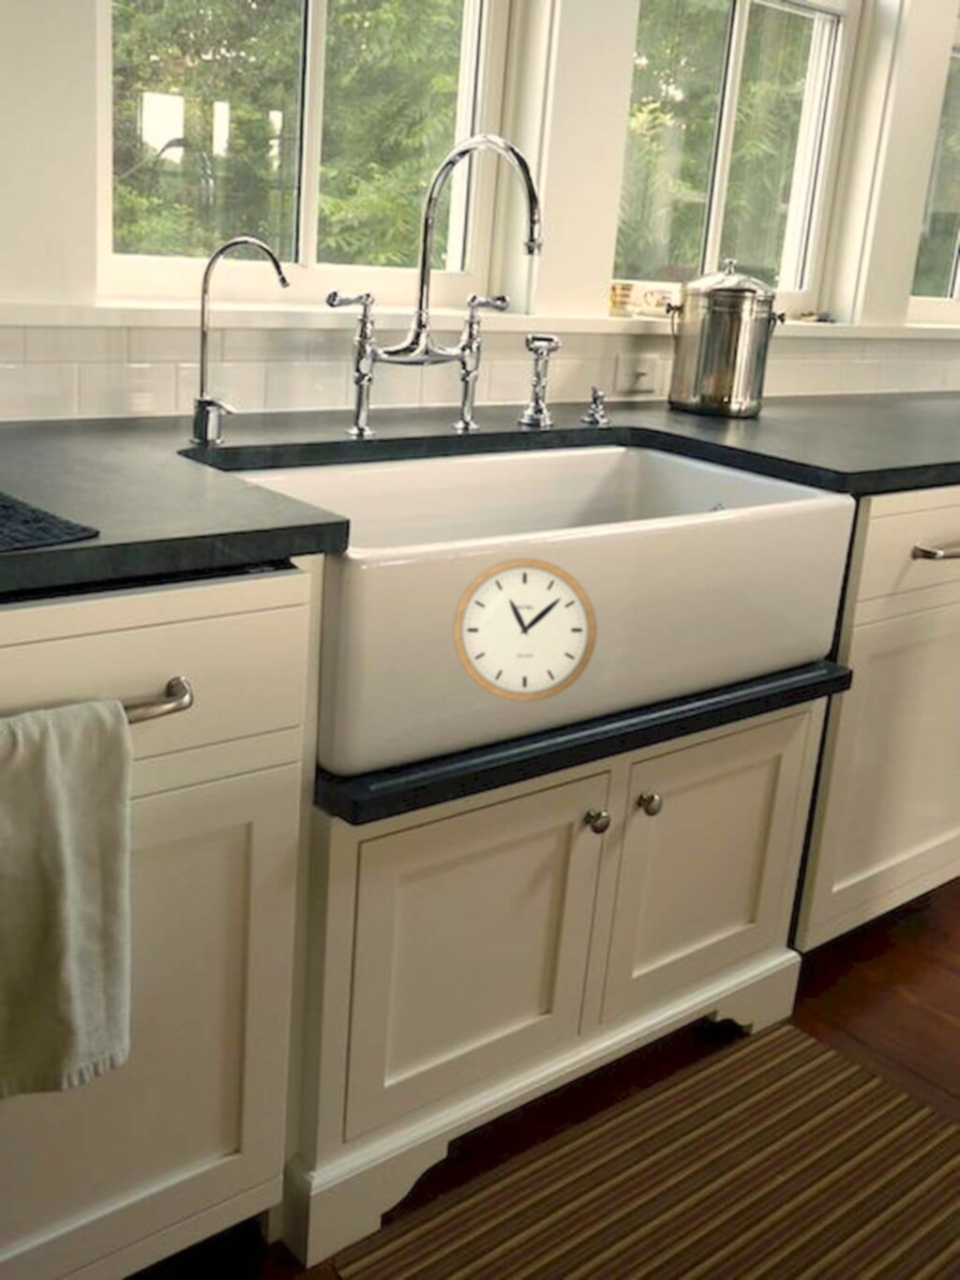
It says 11h08
